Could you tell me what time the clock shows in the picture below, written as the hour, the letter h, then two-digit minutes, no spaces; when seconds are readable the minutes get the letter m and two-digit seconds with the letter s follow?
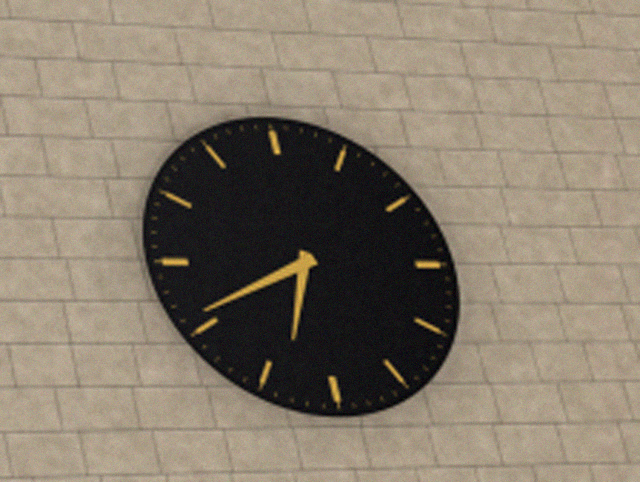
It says 6h41
